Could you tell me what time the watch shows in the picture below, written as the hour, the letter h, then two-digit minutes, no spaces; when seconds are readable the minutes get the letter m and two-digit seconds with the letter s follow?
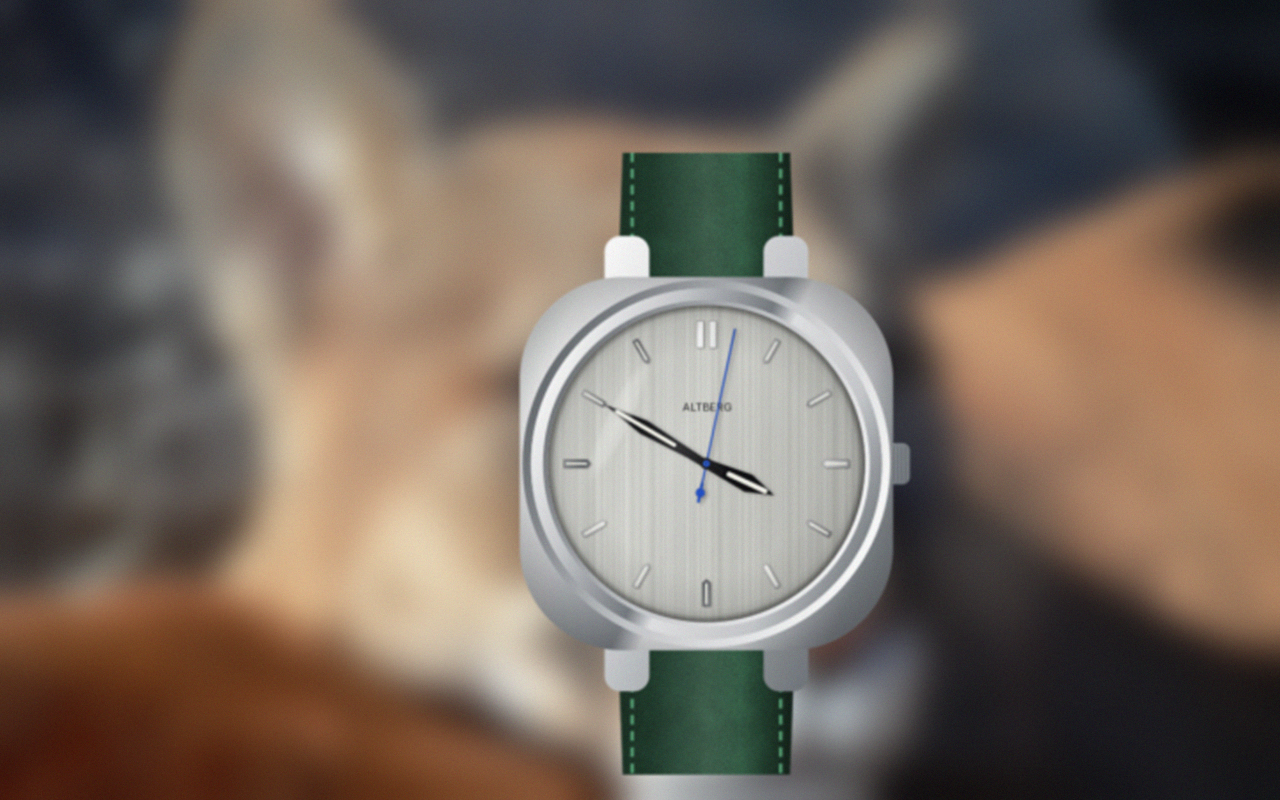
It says 3h50m02s
